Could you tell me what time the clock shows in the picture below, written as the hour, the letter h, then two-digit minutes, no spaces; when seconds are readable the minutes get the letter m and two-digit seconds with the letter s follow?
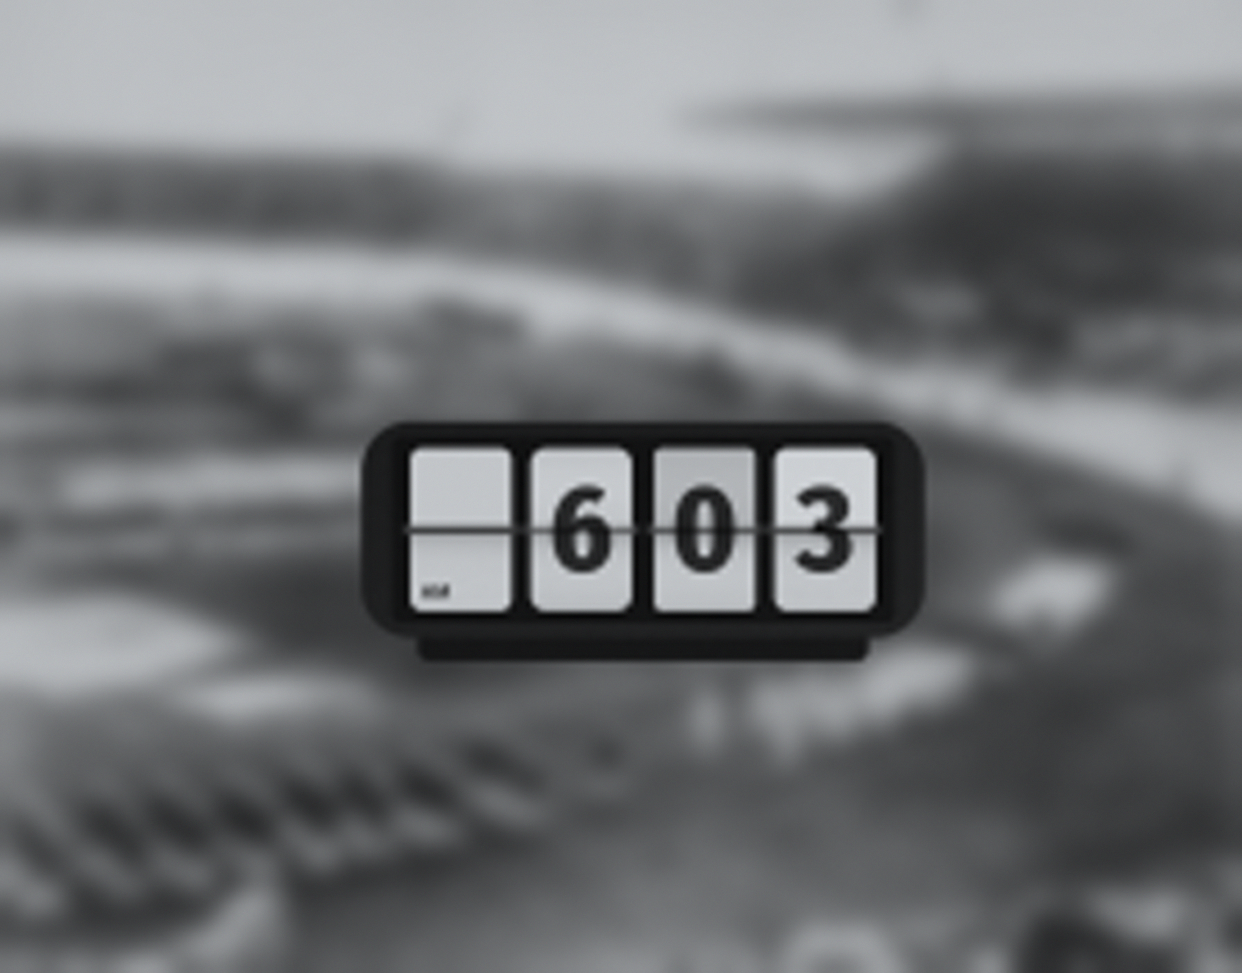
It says 6h03
